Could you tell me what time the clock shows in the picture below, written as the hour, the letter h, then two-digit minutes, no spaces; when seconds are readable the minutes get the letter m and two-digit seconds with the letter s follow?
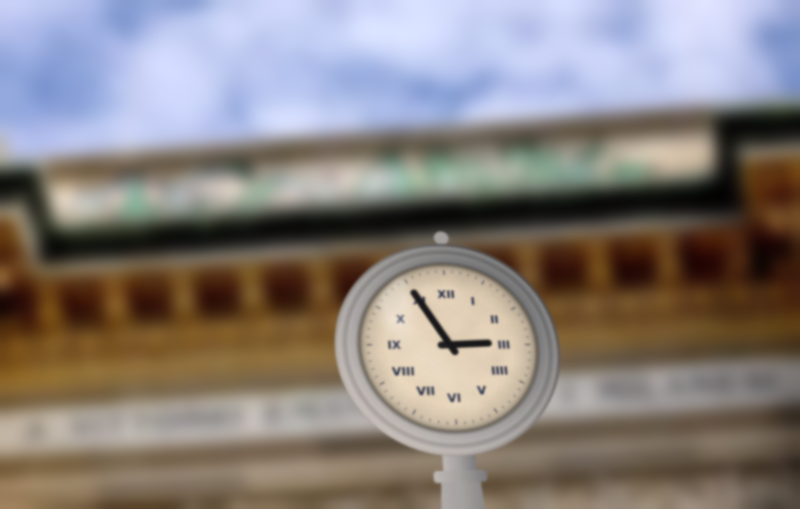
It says 2h55
